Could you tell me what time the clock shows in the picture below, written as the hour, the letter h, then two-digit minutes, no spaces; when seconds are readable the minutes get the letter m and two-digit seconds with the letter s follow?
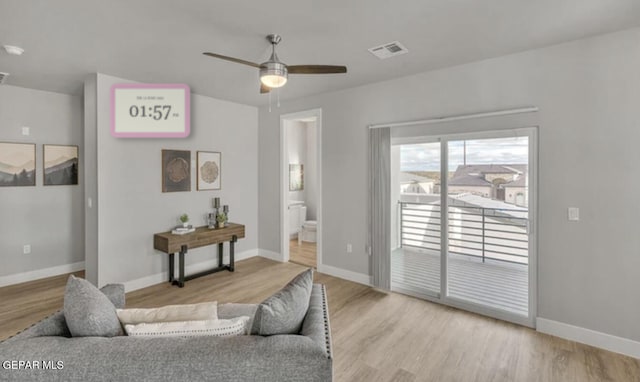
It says 1h57
